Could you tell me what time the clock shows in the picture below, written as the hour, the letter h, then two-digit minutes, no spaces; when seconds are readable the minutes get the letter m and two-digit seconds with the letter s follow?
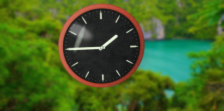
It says 1h45
